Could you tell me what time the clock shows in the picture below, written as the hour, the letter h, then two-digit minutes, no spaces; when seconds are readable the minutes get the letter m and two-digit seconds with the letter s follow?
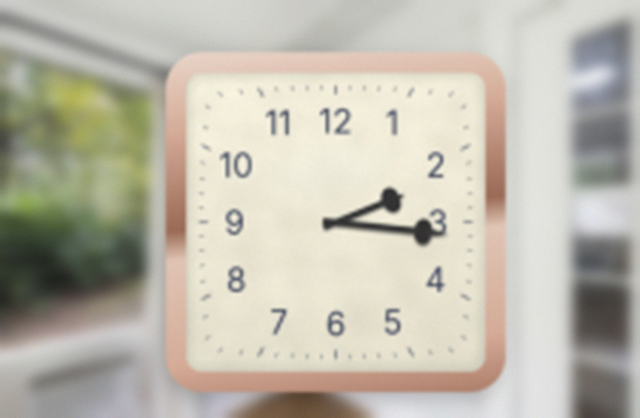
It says 2h16
